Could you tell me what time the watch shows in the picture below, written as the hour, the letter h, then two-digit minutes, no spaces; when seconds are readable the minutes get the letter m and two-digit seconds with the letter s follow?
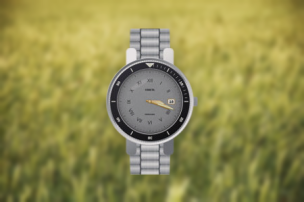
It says 3h18
